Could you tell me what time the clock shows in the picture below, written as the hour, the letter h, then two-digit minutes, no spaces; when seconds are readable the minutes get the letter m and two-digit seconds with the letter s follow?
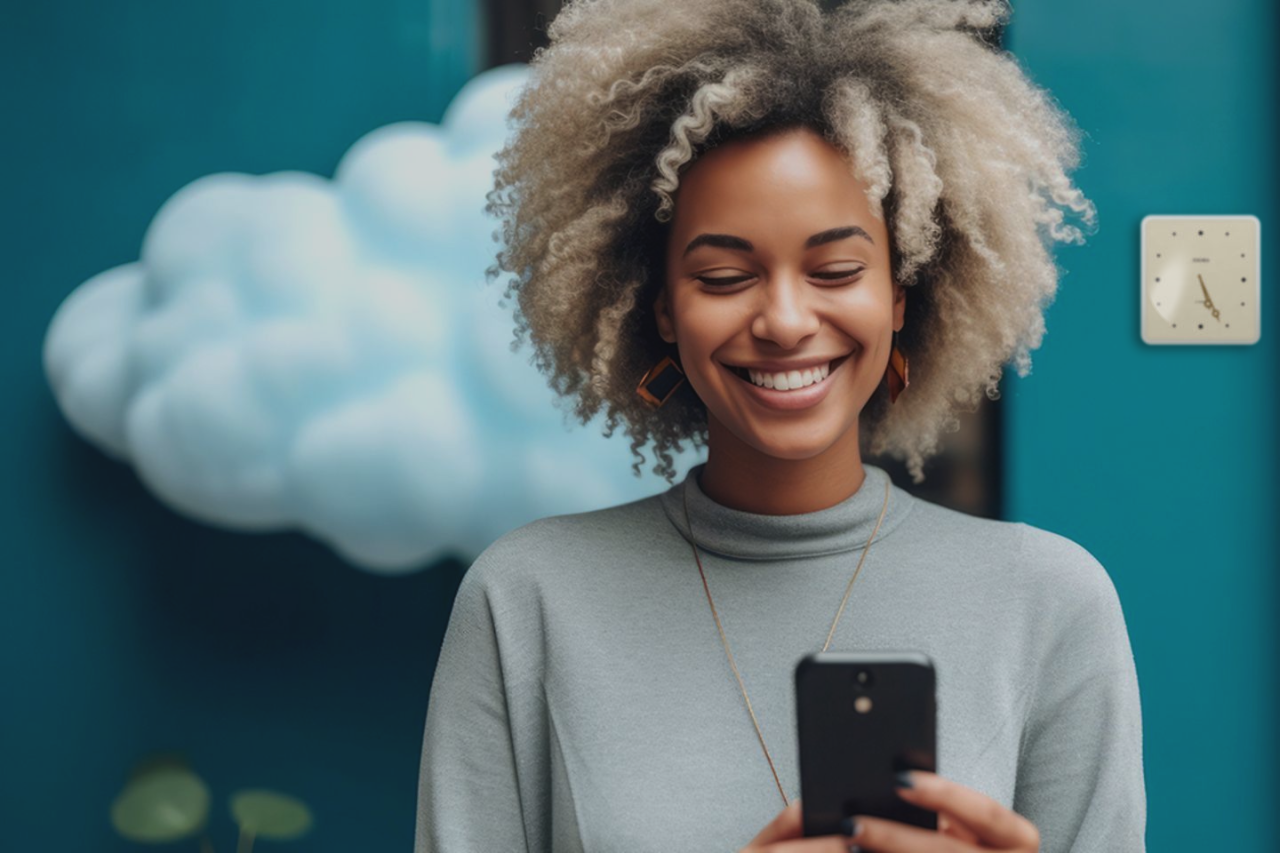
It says 5h26
